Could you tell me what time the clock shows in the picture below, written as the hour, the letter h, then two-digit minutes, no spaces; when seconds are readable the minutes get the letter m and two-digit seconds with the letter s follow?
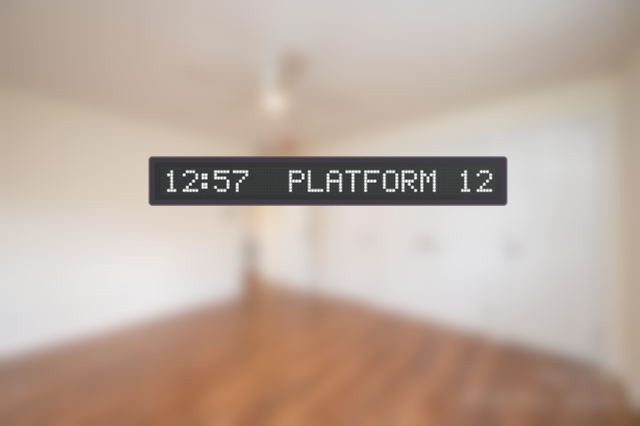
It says 12h57
